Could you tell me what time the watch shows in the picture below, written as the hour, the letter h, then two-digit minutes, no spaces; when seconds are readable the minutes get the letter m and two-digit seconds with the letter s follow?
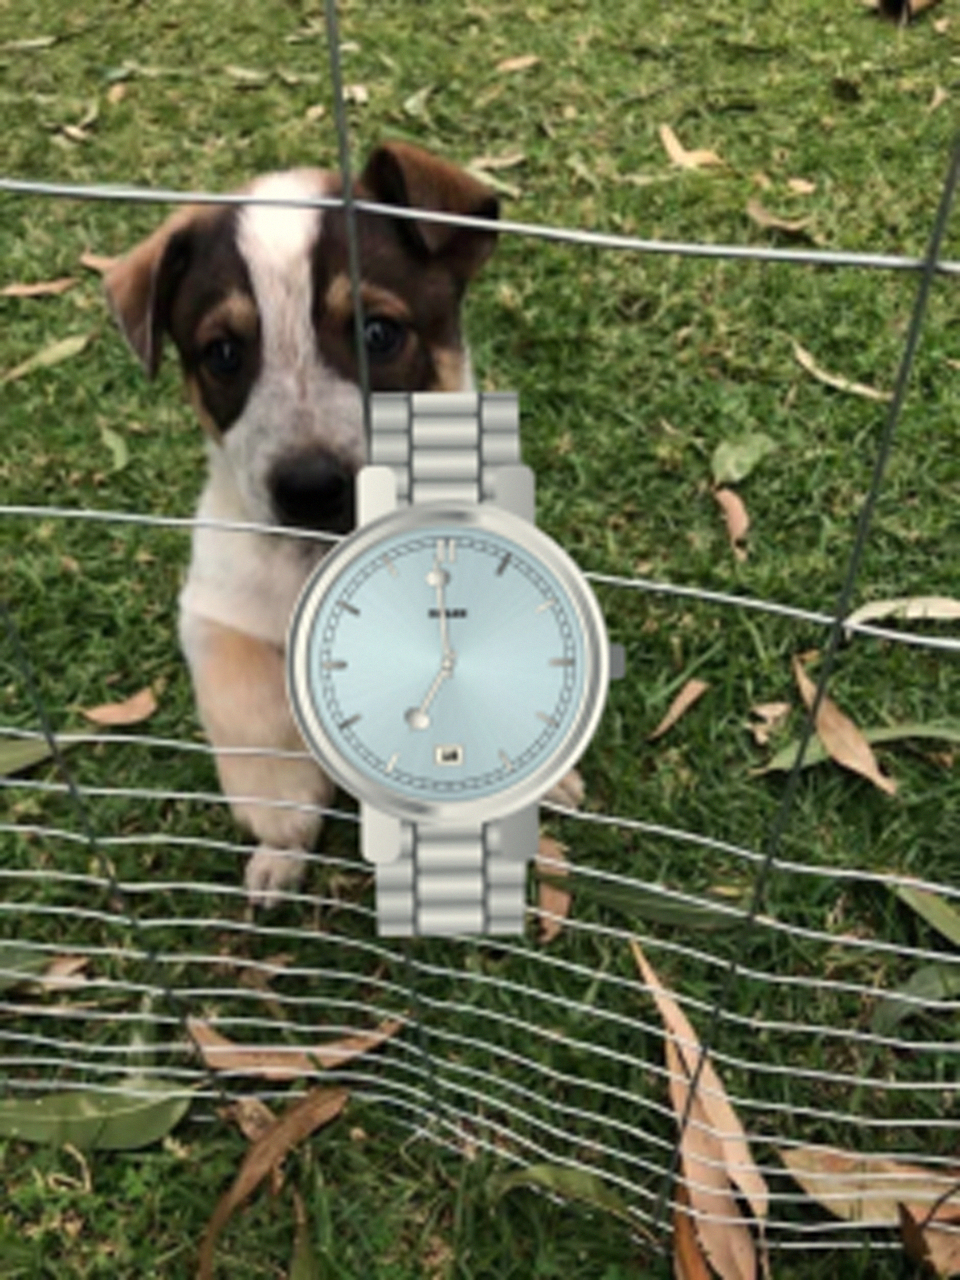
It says 6h59
